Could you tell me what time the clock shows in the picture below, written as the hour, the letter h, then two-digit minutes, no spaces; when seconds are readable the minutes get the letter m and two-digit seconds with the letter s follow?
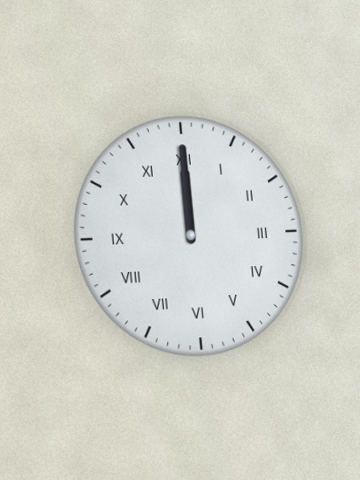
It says 12h00
